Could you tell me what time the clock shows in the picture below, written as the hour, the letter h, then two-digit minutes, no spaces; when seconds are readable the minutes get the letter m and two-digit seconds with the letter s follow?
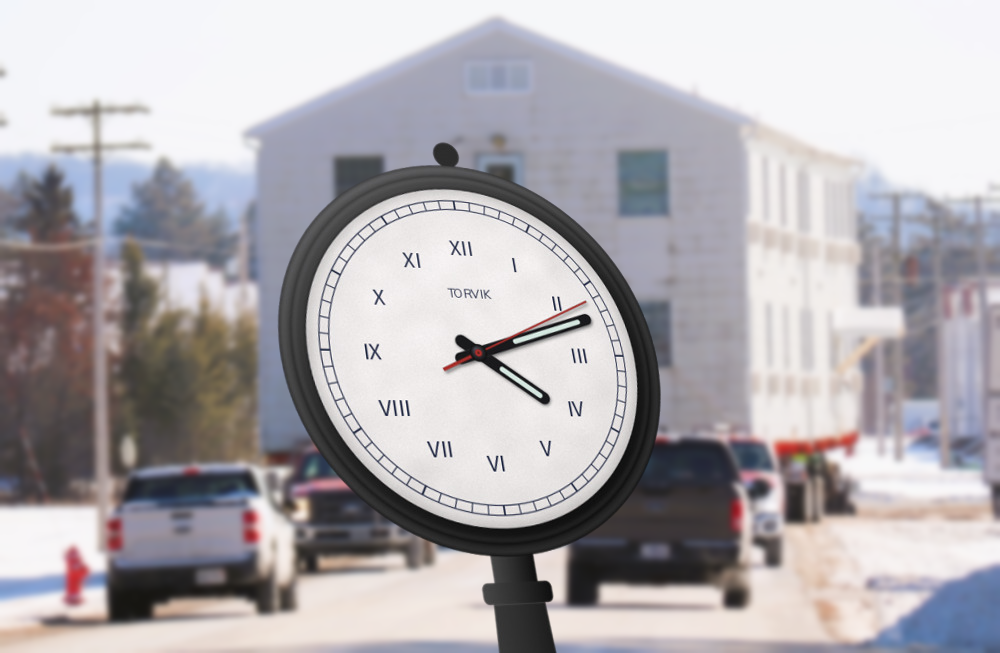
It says 4h12m11s
